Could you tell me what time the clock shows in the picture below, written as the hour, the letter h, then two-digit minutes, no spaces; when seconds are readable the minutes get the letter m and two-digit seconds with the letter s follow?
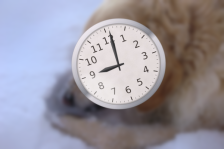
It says 9h01
